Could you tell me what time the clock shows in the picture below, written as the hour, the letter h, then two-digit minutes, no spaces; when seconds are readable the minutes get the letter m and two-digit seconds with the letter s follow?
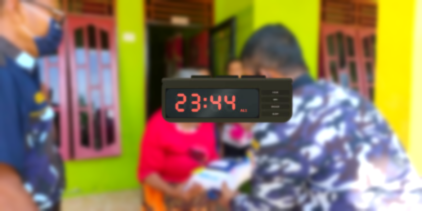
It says 23h44
